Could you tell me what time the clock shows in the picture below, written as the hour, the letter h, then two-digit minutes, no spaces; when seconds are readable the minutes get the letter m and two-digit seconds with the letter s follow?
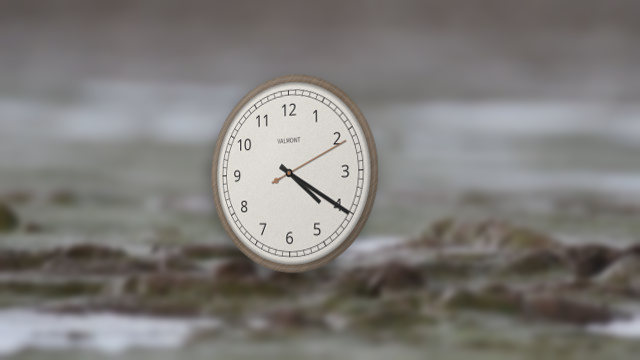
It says 4h20m11s
